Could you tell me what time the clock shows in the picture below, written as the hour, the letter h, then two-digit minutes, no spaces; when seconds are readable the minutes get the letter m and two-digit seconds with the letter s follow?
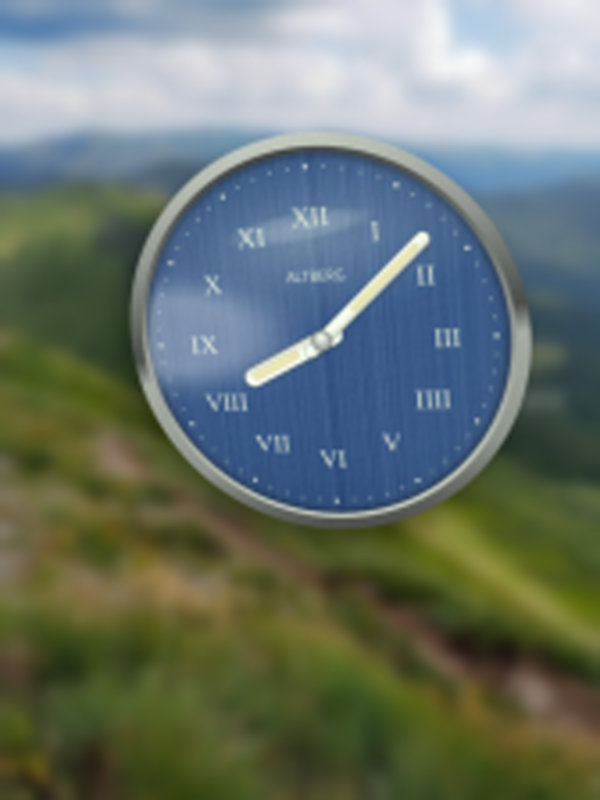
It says 8h08
